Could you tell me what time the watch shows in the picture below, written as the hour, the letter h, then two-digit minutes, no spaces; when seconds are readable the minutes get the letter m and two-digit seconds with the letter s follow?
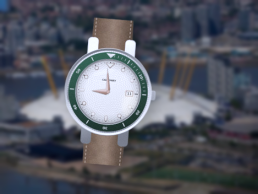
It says 8h59
